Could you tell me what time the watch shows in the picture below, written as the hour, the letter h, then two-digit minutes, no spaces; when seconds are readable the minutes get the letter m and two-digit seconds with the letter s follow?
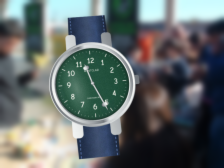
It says 11h26
